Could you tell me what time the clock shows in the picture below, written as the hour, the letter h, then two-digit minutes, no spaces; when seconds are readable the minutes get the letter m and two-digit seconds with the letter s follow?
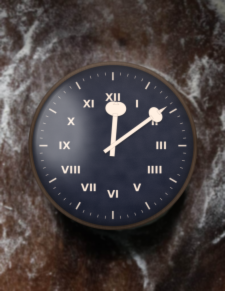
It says 12h09
